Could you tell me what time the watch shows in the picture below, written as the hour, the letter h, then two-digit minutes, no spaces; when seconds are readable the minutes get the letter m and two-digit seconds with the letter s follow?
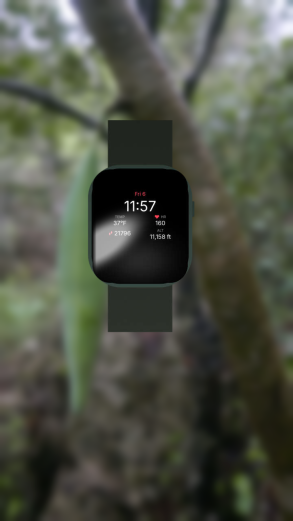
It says 11h57
